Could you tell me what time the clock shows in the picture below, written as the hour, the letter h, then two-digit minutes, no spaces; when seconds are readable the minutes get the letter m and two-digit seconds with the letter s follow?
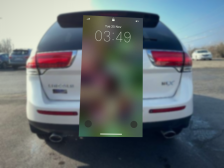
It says 3h49
